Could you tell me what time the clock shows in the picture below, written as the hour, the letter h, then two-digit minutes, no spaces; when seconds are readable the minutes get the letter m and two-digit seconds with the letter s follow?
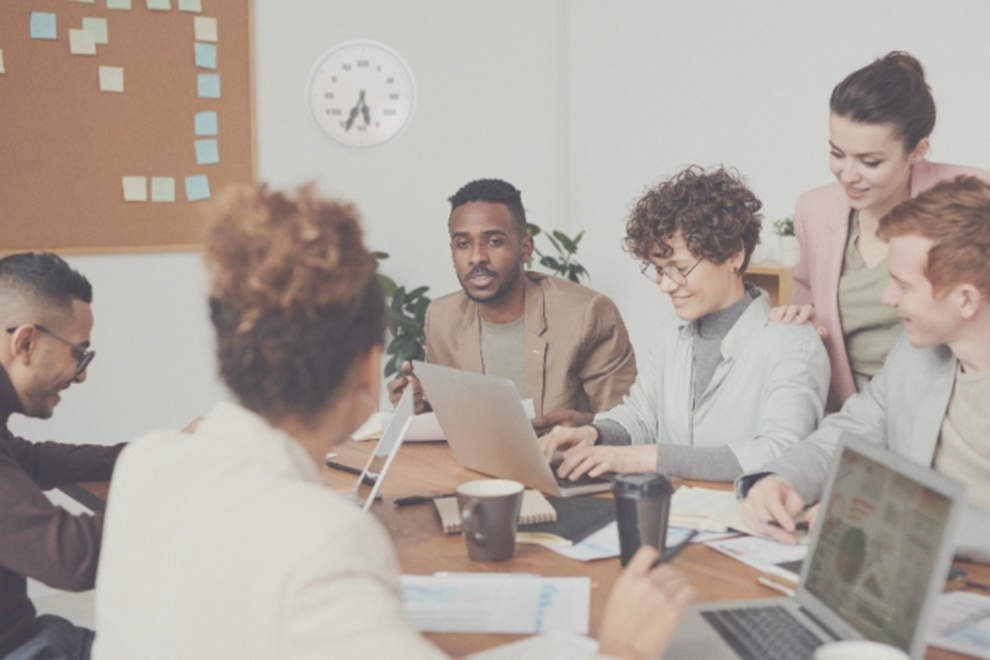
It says 5h34
